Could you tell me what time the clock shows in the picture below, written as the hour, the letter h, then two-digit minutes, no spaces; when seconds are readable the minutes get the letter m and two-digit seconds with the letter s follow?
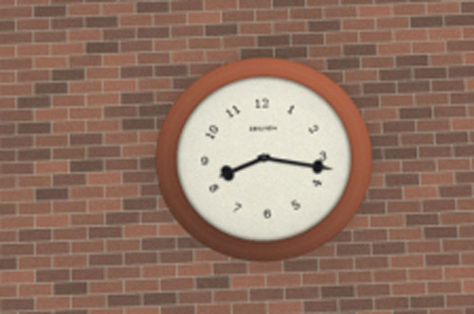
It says 8h17
